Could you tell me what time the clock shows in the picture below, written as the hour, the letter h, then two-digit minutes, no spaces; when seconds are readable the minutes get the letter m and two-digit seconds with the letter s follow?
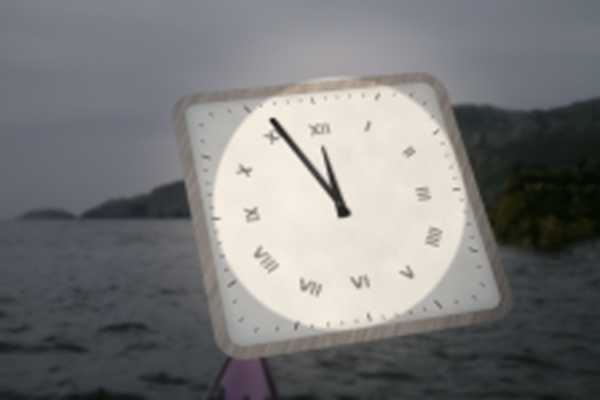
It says 11h56
